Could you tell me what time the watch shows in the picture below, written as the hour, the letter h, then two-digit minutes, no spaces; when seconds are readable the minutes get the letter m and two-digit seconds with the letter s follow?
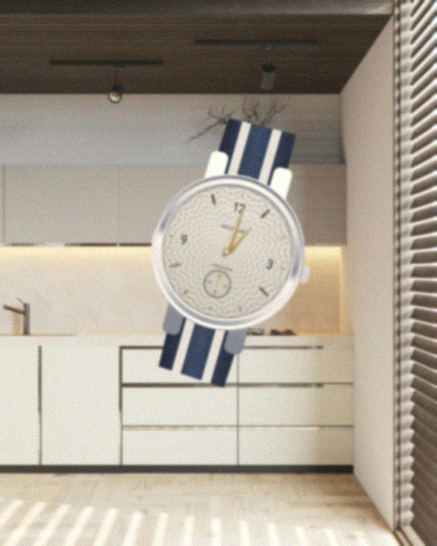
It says 1h01
